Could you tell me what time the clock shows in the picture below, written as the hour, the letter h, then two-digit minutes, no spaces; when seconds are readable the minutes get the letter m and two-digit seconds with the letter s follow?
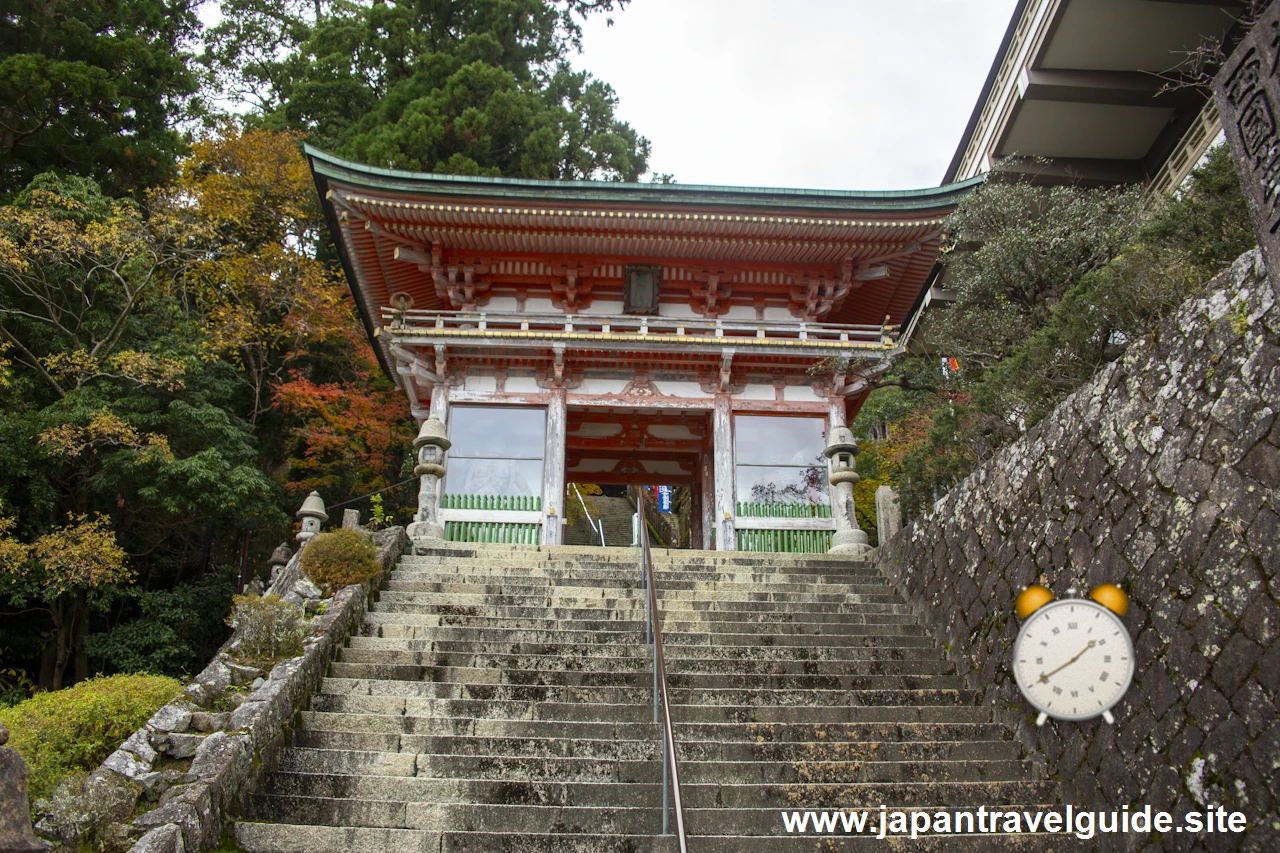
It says 1h40
